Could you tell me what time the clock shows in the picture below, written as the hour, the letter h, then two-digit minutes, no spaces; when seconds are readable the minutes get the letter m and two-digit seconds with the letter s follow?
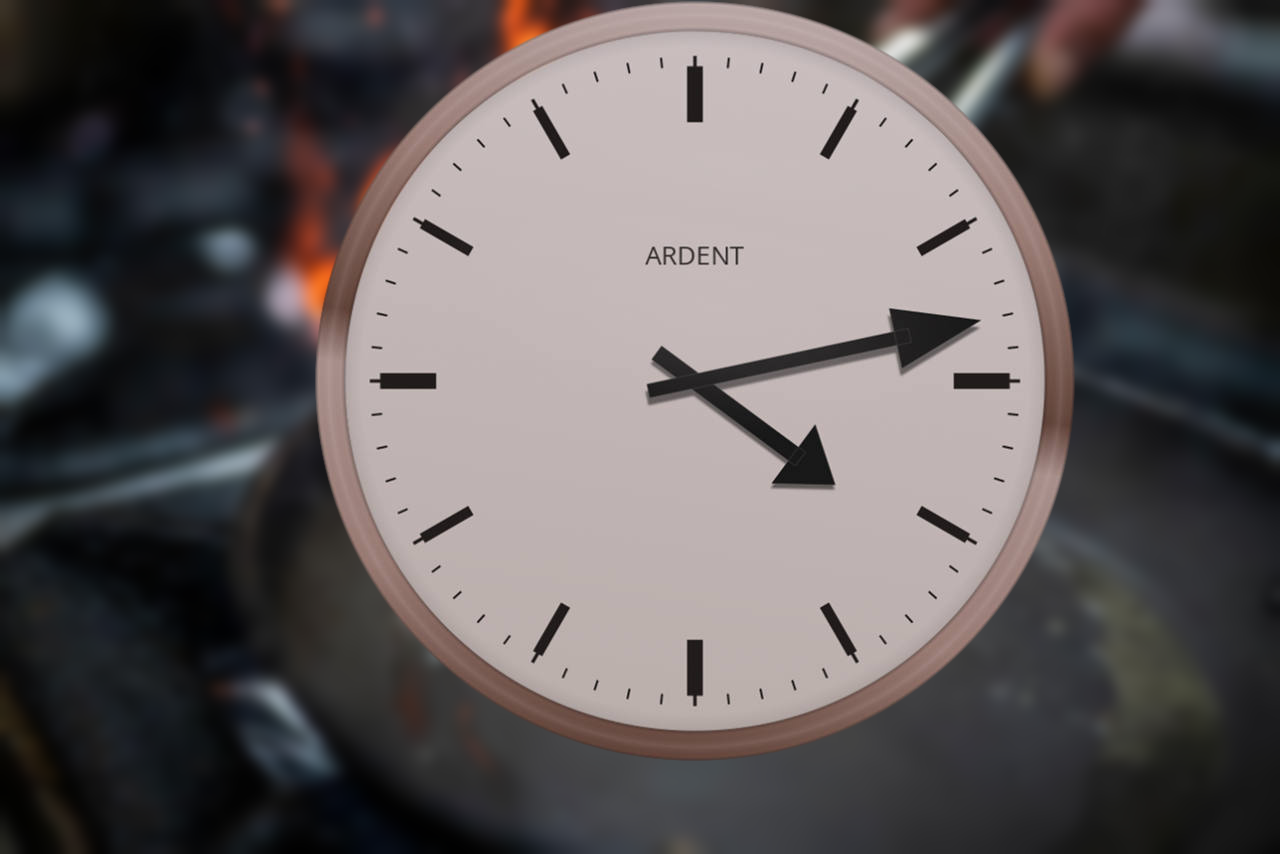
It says 4h13
